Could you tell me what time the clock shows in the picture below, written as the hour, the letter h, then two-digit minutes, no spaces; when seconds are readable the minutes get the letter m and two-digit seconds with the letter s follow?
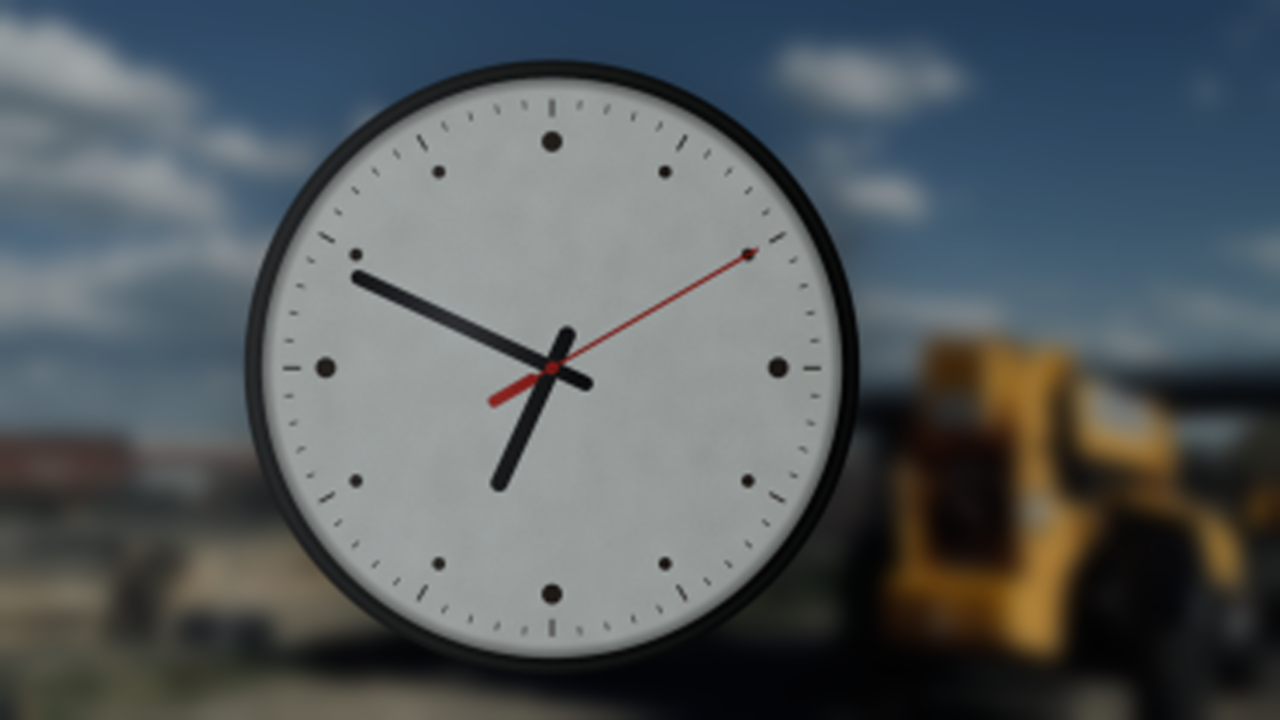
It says 6h49m10s
